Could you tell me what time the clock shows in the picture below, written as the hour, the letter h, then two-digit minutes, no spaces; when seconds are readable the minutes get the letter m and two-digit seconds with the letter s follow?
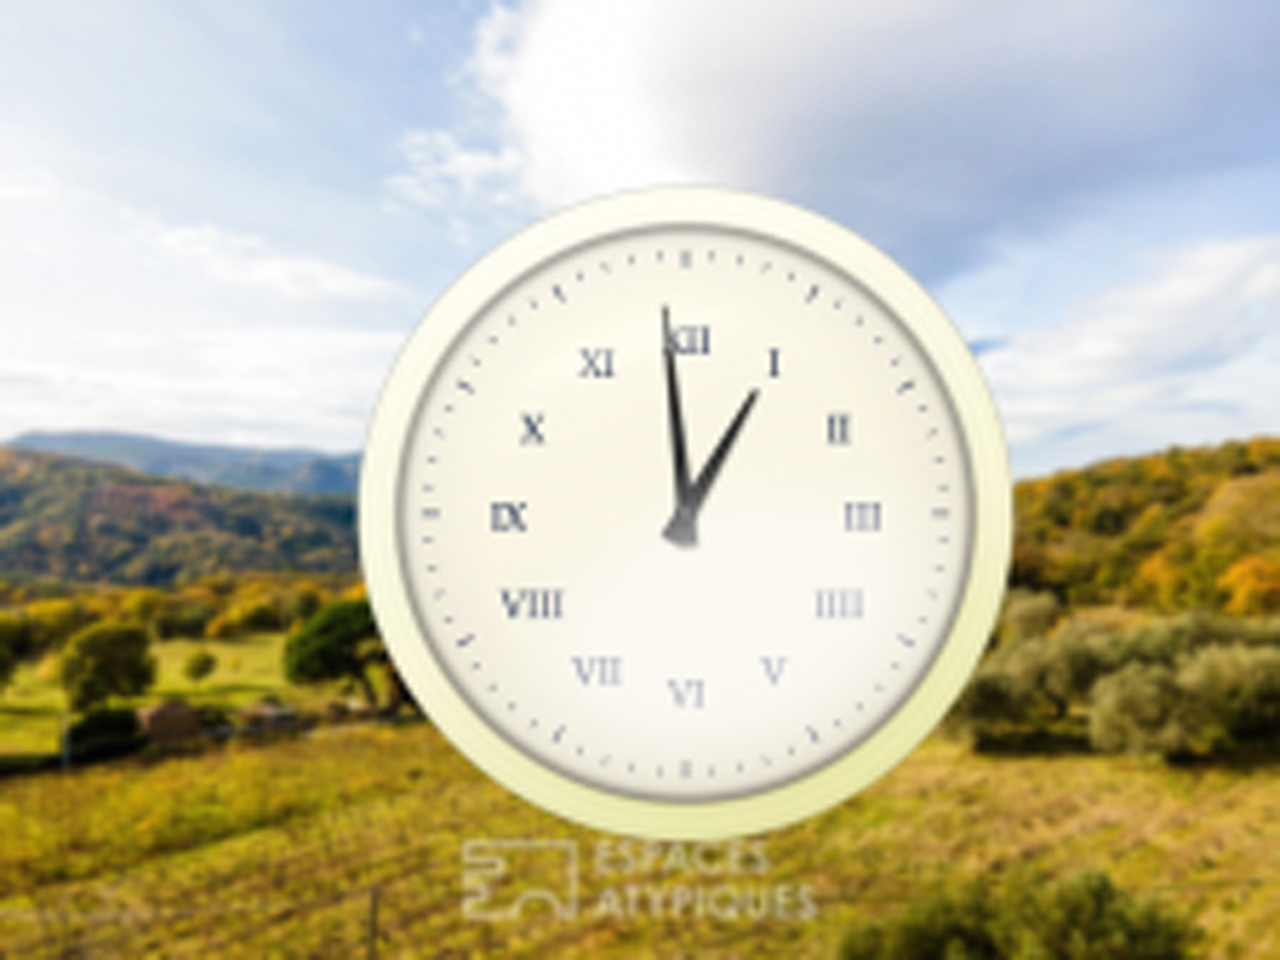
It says 12h59
